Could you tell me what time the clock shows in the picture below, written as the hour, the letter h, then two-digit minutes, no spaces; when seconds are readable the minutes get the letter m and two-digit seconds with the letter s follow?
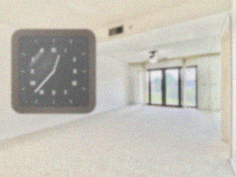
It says 12h37
